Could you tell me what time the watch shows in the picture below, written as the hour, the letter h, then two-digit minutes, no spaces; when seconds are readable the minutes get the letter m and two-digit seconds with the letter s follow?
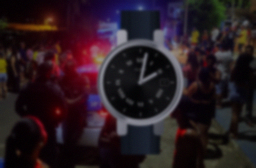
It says 2h02
